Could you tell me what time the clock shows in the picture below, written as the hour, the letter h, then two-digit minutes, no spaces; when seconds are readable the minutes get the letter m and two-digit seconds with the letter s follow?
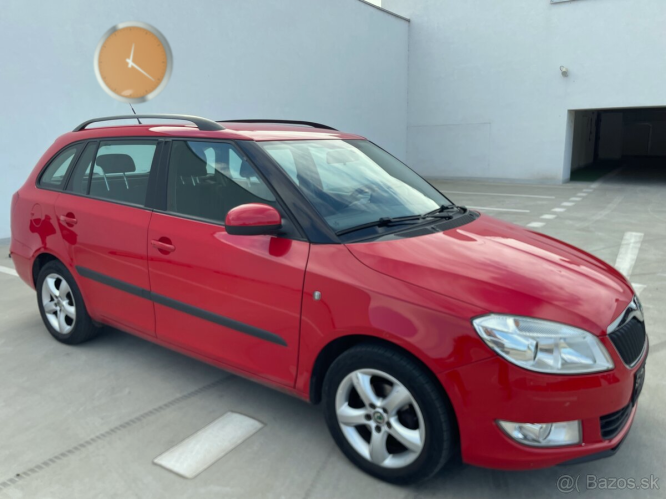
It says 12h21
